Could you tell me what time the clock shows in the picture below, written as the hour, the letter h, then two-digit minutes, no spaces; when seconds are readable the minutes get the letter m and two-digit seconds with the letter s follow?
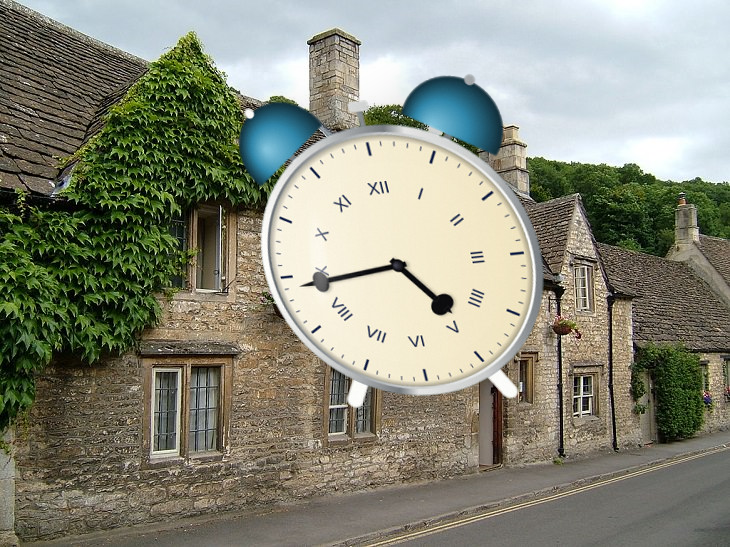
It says 4h44
